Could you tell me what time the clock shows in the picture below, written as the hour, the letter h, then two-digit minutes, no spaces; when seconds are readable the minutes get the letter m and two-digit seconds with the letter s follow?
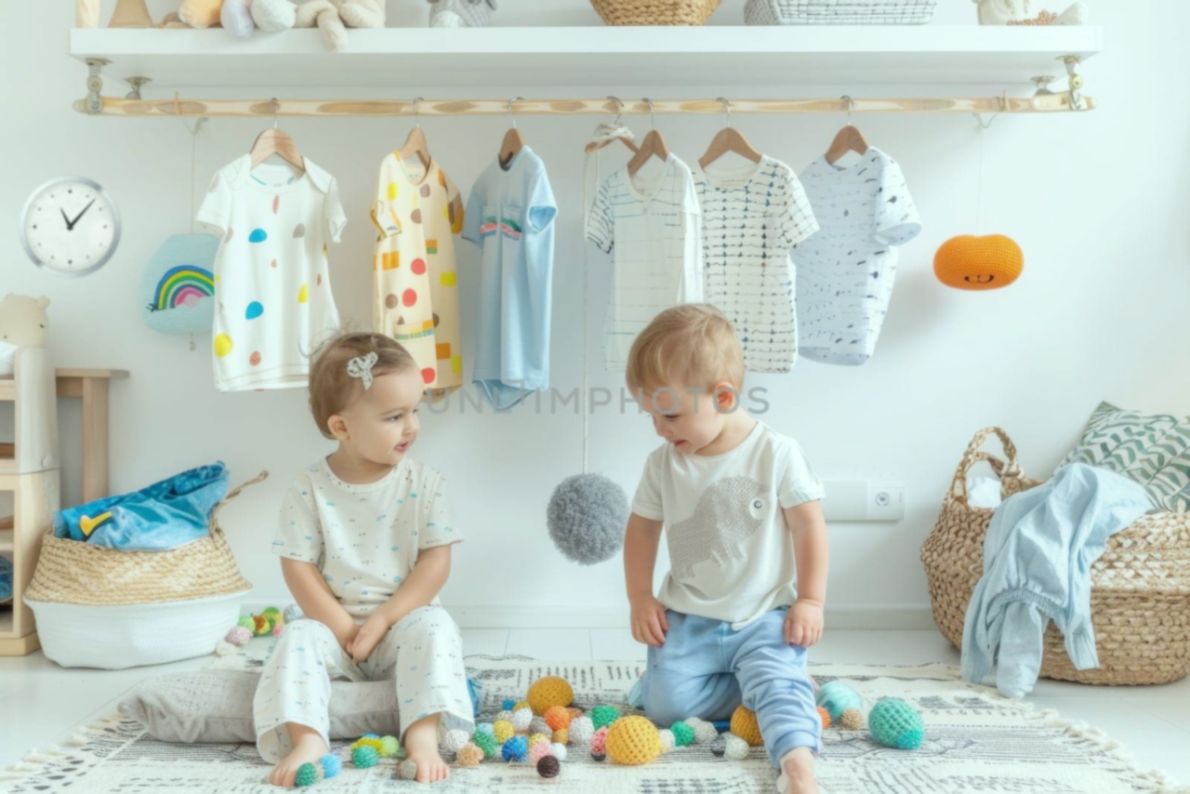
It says 11h07
